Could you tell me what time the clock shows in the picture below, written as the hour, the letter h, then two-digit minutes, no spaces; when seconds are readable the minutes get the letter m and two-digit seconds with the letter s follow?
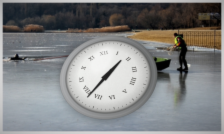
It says 1h38
